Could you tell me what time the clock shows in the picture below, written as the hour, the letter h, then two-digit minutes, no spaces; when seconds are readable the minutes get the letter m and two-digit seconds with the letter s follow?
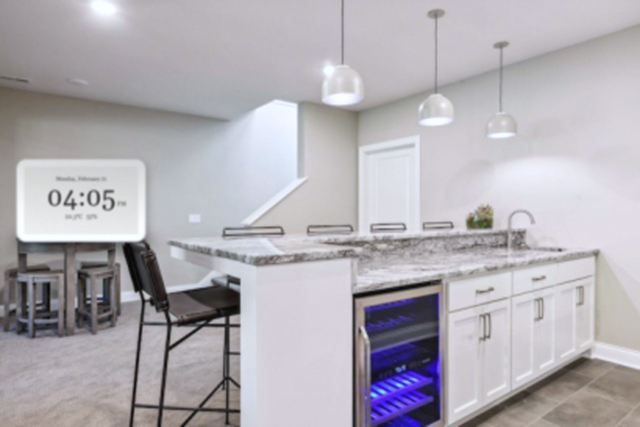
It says 4h05
